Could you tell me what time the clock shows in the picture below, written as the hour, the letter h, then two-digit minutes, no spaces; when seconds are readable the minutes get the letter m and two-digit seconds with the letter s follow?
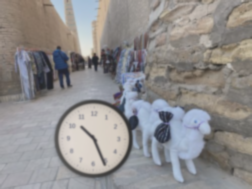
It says 10h26
